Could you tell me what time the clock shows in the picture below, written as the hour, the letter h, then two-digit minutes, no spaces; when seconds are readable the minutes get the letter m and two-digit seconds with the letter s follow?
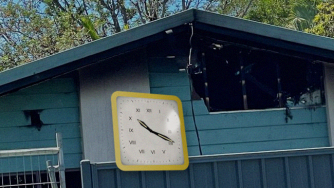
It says 10h19
